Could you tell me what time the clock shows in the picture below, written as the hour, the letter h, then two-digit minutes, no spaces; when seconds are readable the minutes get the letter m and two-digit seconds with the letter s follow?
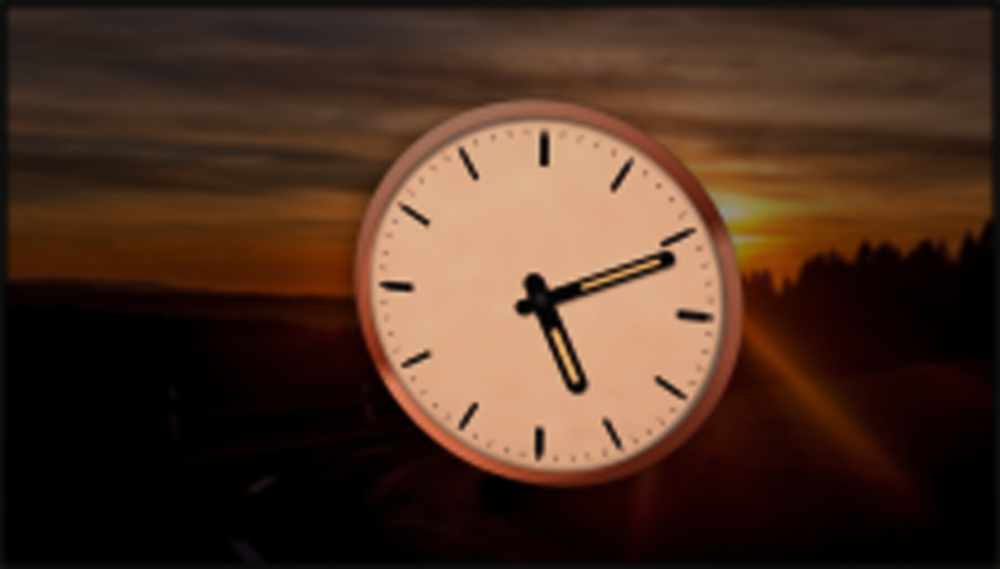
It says 5h11
